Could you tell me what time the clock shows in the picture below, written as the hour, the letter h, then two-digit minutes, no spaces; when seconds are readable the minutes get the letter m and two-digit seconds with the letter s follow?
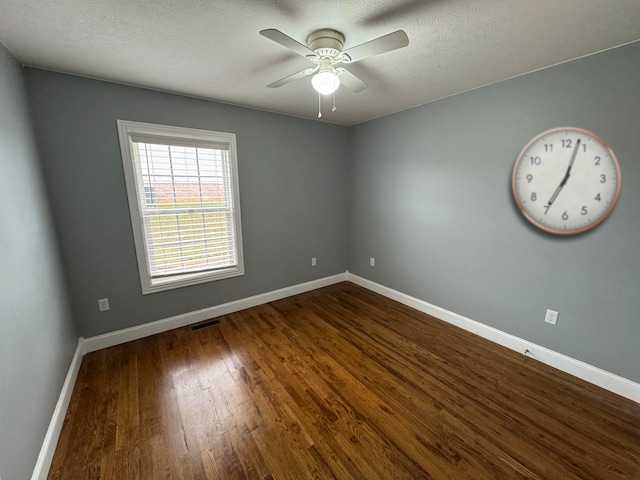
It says 7h03
